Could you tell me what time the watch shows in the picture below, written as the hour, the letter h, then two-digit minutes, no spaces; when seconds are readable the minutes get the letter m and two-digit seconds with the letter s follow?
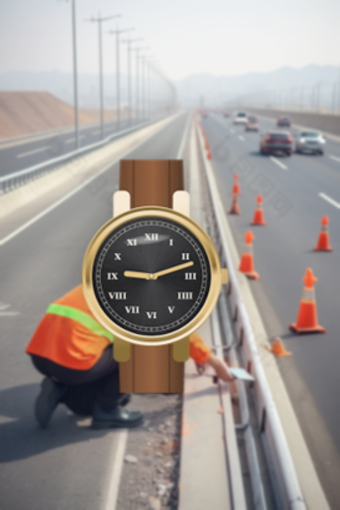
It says 9h12
